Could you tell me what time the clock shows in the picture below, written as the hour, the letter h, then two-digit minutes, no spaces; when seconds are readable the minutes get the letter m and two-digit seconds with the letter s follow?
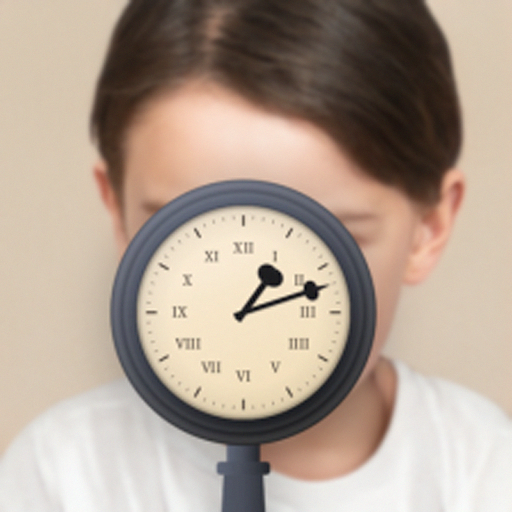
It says 1h12
